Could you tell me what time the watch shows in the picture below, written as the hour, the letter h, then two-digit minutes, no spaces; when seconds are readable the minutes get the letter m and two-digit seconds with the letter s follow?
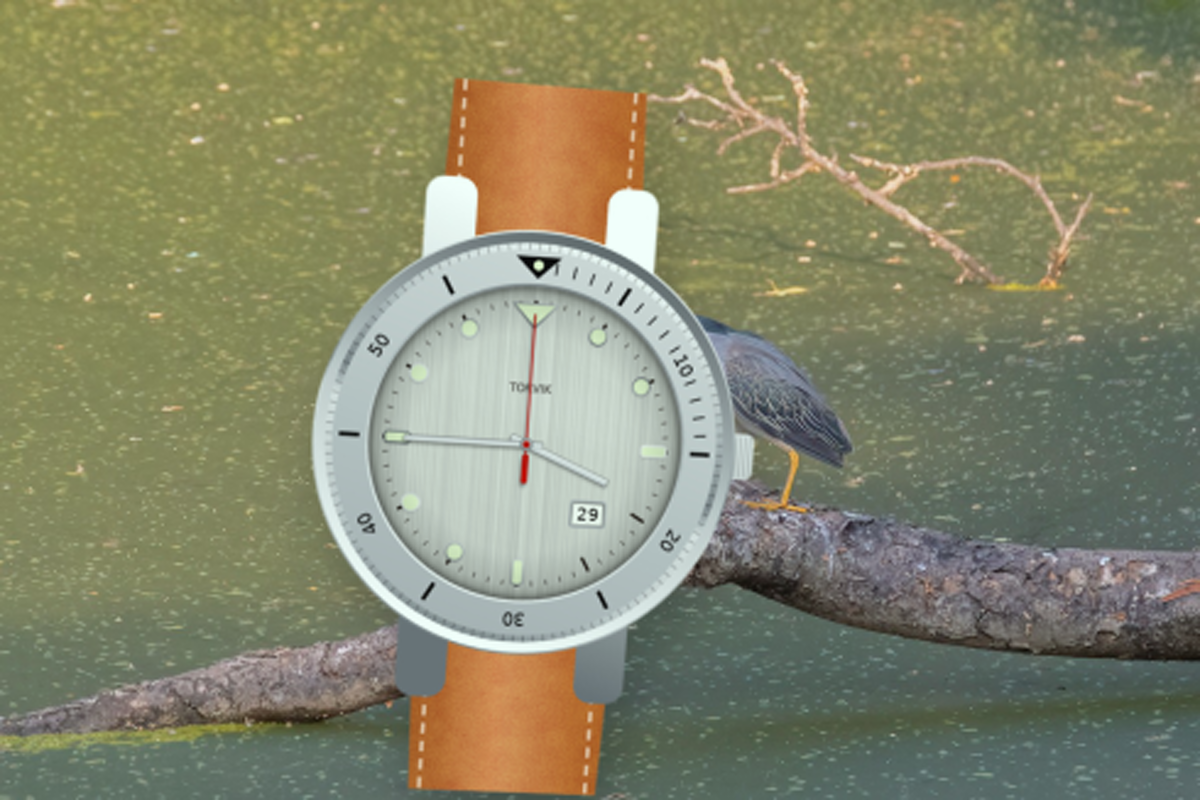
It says 3h45m00s
